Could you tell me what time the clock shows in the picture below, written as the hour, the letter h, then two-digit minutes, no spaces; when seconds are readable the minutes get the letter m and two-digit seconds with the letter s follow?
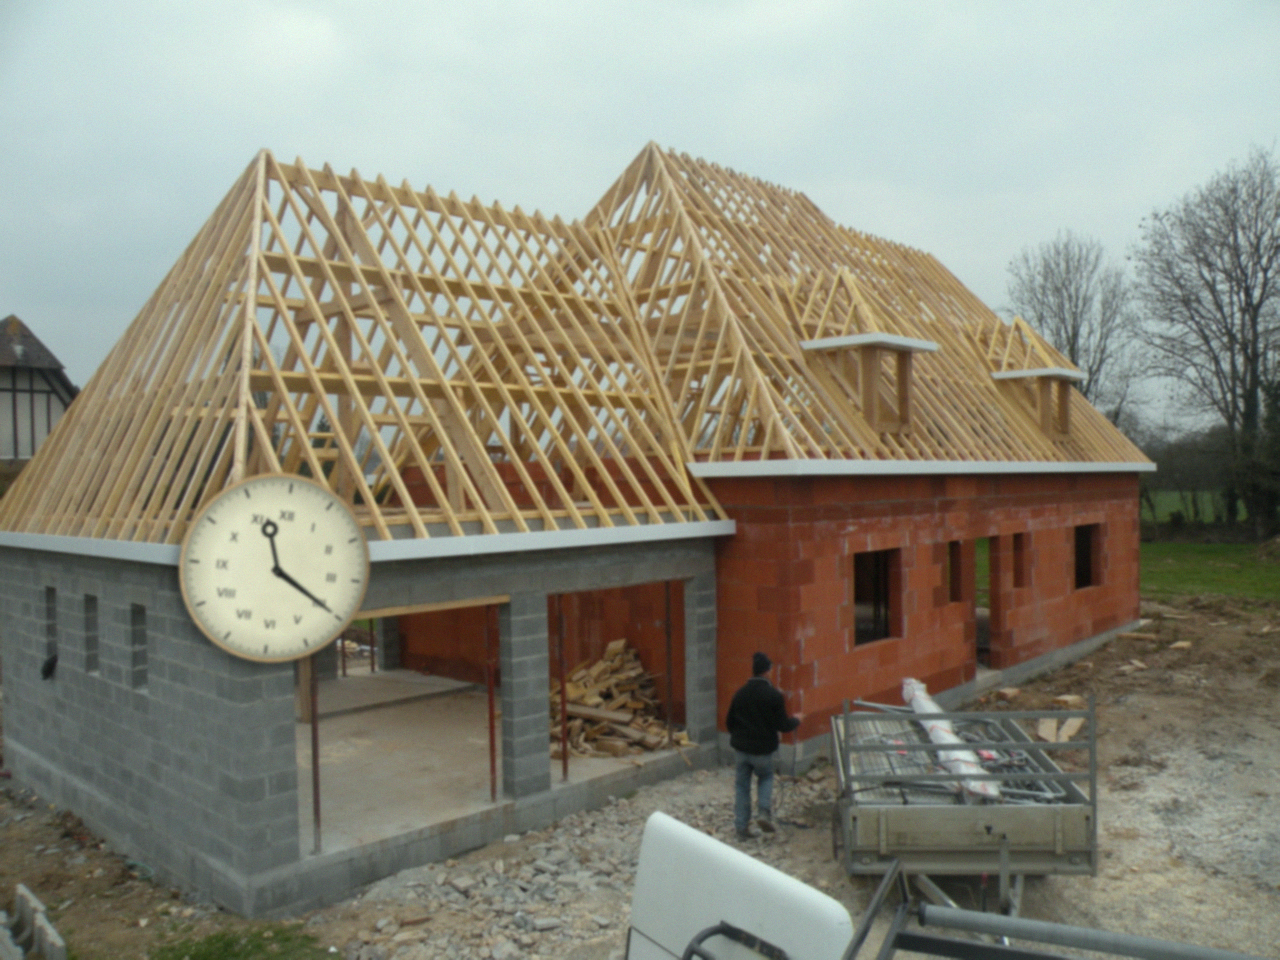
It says 11h20
